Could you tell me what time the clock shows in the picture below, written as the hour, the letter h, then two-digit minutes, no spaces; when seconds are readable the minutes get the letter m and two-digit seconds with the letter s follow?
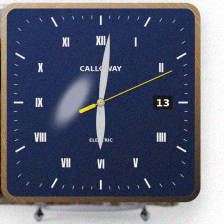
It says 6h01m11s
